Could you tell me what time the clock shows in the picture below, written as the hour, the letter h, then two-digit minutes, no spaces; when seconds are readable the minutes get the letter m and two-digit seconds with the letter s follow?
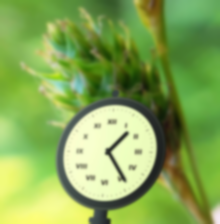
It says 1h24
